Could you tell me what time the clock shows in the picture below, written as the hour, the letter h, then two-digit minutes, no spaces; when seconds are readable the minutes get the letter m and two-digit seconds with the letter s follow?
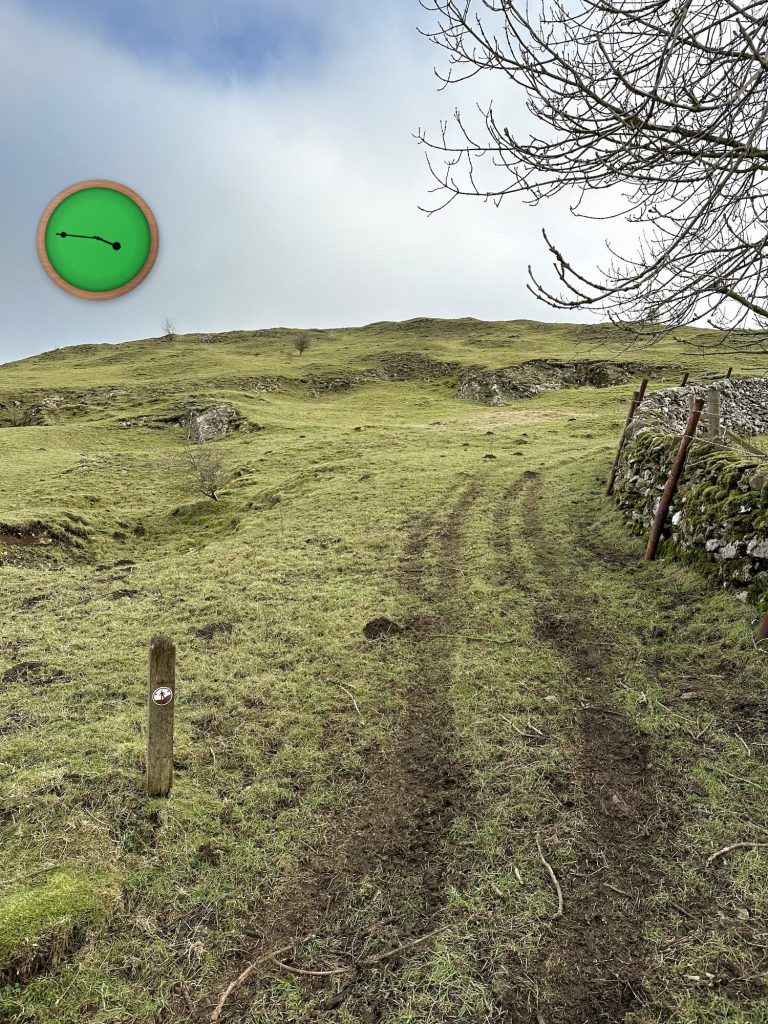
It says 3h46
